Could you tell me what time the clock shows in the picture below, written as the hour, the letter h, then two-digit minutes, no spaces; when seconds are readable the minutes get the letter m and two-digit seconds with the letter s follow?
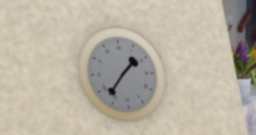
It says 1h37
